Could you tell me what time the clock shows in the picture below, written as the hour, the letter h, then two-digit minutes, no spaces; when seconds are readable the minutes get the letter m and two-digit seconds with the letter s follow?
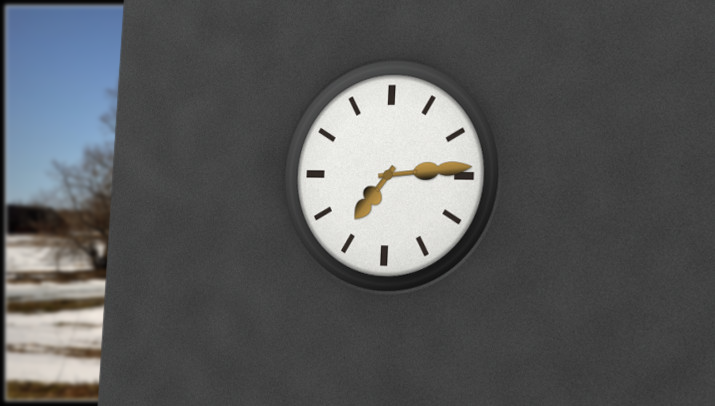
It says 7h14
